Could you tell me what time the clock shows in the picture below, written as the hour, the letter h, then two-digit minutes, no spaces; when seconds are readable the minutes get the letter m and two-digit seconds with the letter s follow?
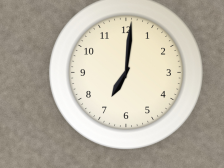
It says 7h01
